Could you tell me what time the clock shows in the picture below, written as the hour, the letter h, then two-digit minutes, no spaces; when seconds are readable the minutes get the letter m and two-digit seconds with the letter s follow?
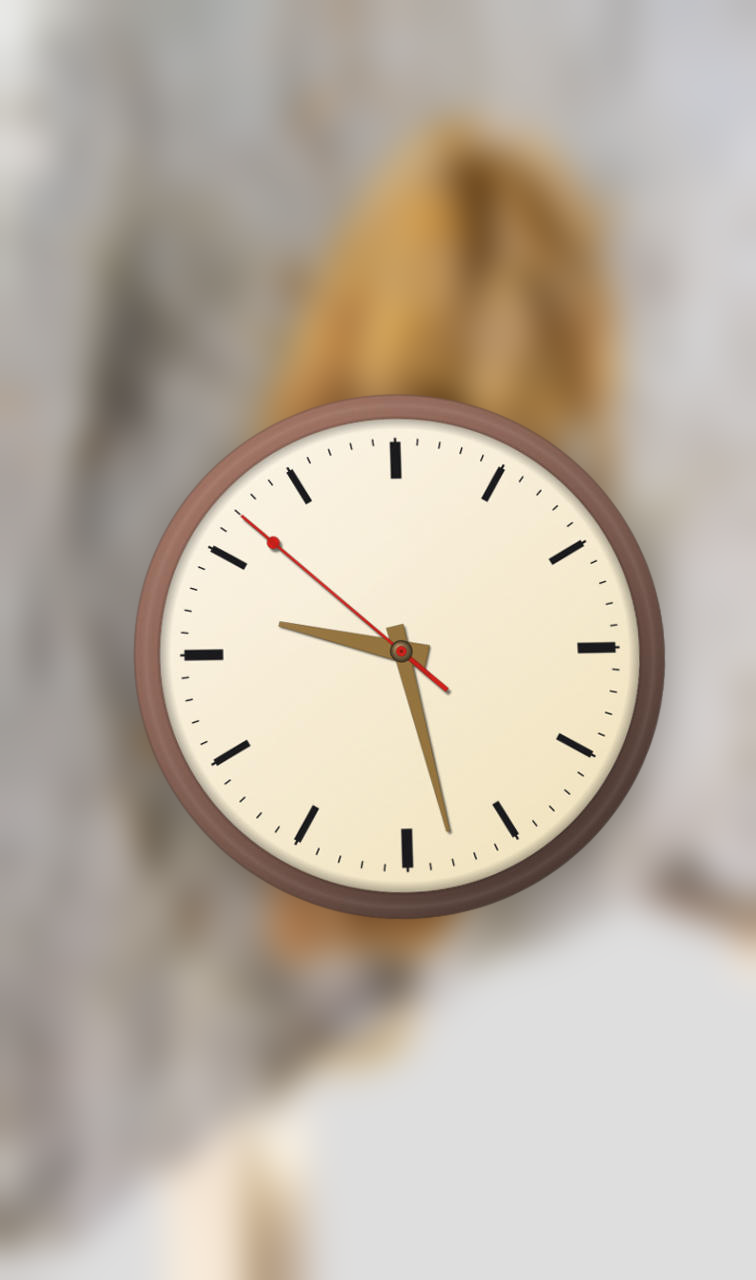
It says 9h27m52s
